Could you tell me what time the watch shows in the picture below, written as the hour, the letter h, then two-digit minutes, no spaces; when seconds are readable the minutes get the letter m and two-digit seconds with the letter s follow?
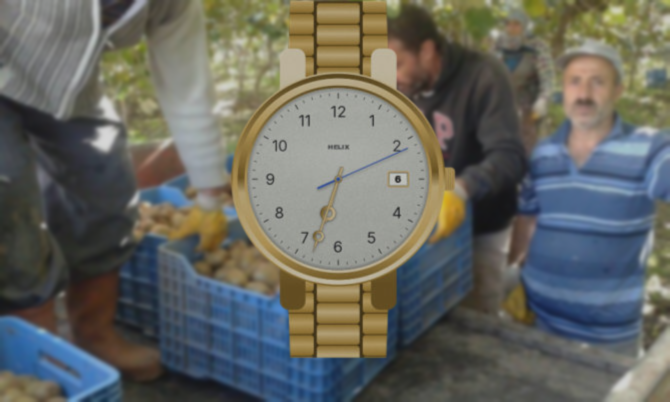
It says 6h33m11s
